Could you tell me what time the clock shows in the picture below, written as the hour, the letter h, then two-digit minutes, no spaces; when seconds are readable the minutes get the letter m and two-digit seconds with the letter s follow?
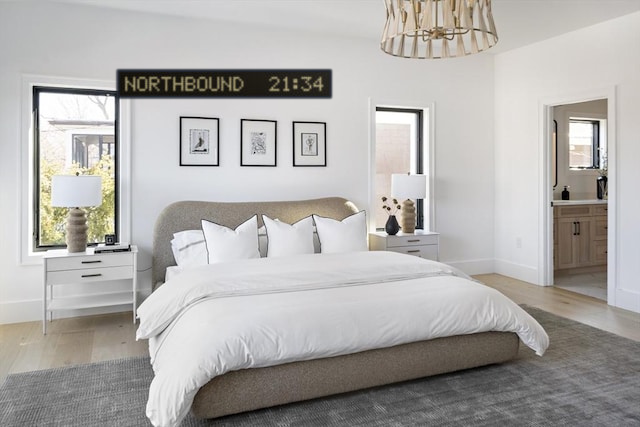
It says 21h34
